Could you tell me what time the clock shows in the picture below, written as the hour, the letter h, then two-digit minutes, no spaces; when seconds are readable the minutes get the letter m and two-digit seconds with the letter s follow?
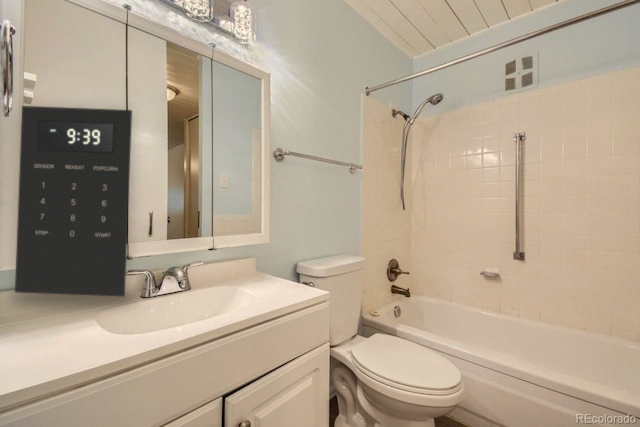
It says 9h39
